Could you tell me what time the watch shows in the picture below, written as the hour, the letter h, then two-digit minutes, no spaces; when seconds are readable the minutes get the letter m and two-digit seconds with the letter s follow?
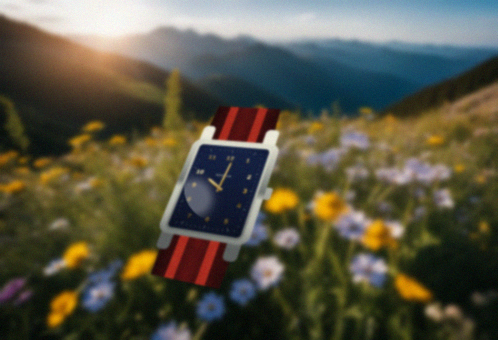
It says 10h01
